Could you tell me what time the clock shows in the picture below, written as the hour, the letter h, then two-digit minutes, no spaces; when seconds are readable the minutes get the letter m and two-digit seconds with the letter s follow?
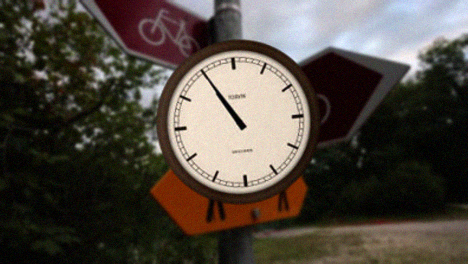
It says 10h55
